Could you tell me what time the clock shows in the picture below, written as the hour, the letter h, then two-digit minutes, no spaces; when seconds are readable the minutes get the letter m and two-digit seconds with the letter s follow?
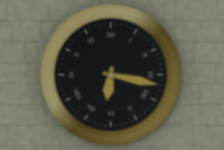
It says 6h17
